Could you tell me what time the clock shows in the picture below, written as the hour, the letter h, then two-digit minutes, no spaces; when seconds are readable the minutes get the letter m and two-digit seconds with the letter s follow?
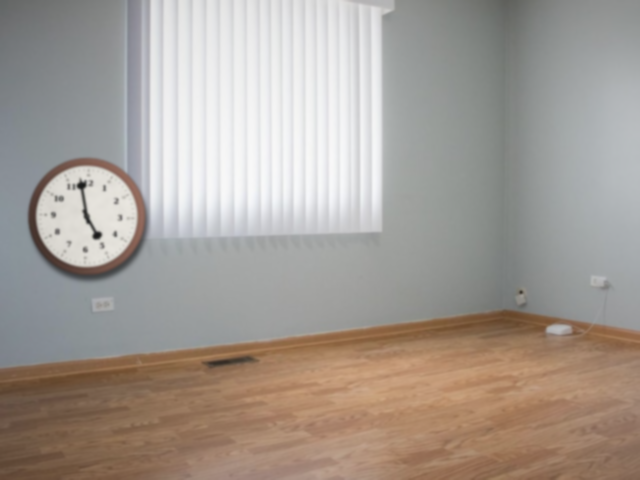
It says 4h58
